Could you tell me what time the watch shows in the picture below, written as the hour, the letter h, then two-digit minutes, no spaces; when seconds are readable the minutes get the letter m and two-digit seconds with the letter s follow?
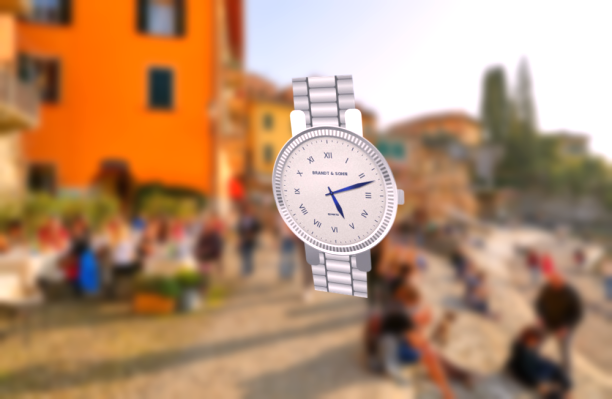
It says 5h12
